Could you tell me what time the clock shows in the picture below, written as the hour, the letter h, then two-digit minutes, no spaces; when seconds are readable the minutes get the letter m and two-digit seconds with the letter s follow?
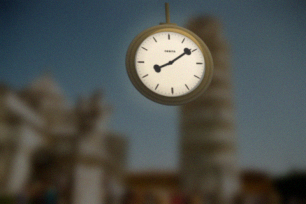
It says 8h09
